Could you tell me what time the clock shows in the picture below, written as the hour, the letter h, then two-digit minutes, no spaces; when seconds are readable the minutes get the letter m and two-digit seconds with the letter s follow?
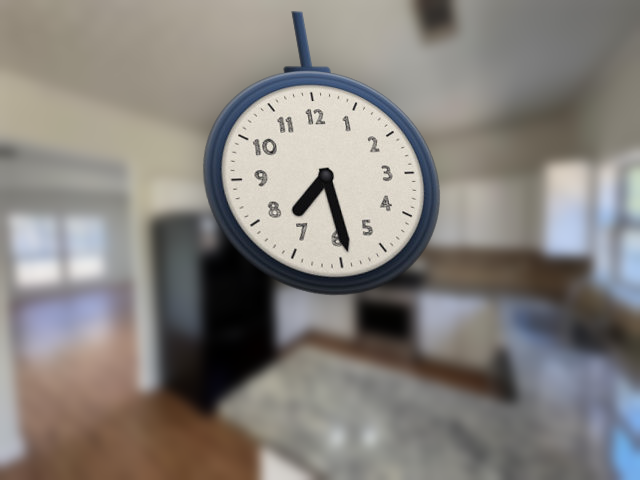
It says 7h29
